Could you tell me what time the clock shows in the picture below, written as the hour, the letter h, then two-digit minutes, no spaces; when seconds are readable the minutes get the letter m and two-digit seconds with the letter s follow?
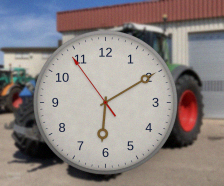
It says 6h09m54s
